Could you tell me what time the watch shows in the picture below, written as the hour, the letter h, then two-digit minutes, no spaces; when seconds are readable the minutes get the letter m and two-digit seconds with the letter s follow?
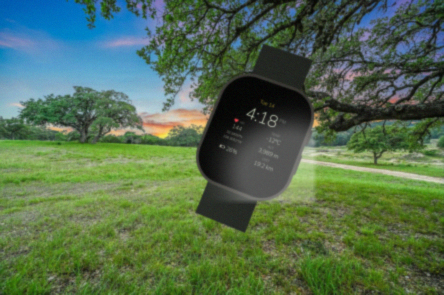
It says 4h18
